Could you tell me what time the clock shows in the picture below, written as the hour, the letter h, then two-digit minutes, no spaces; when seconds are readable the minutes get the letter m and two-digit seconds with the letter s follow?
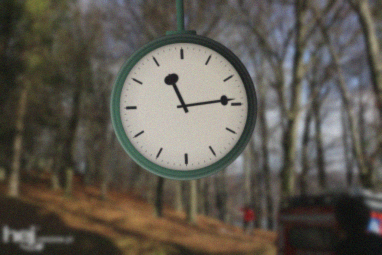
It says 11h14
